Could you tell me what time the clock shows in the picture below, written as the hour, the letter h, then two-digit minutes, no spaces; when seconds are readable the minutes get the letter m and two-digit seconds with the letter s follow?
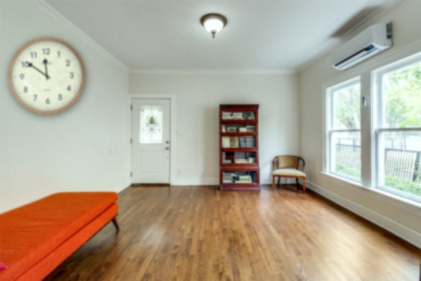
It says 11h51
